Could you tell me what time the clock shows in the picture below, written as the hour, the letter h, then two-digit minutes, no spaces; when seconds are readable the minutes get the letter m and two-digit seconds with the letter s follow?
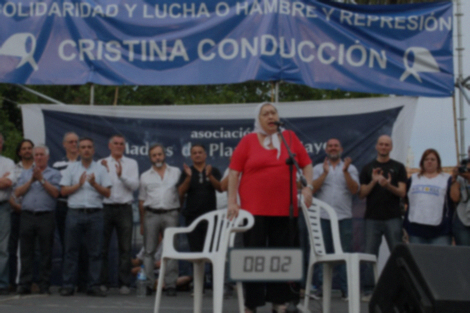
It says 8h02
